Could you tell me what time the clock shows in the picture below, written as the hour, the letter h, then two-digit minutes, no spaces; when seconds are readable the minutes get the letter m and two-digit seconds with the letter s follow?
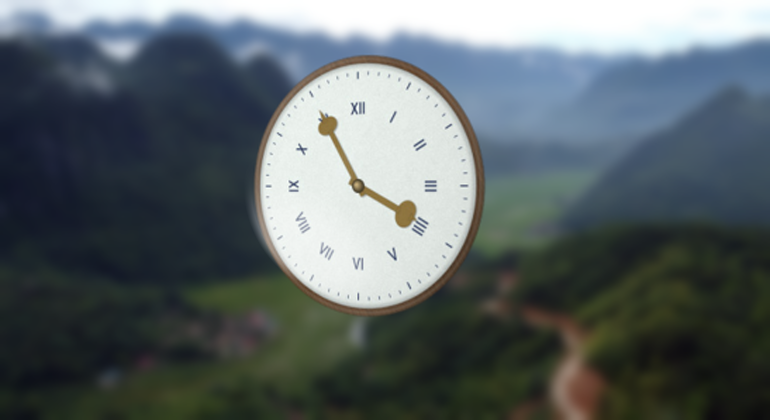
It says 3h55
